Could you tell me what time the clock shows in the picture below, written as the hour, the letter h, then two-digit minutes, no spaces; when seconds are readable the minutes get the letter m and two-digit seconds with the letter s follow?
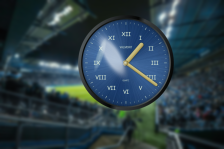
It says 1h21
